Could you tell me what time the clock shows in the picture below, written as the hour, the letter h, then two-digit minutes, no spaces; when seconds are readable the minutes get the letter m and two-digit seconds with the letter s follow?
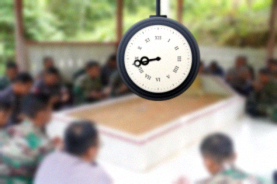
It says 8h43
